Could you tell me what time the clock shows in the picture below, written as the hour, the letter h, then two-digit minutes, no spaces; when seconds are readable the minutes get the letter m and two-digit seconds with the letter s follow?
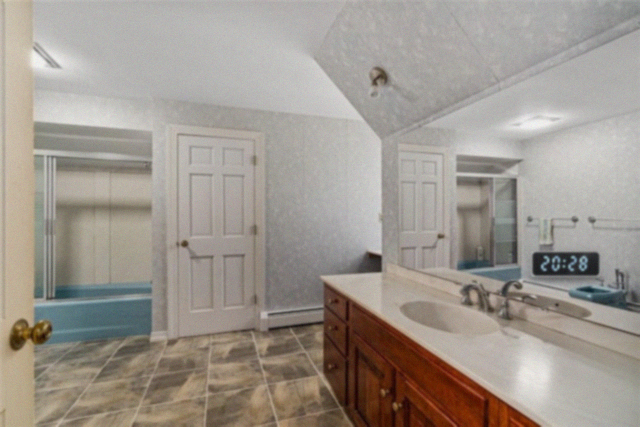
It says 20h28
